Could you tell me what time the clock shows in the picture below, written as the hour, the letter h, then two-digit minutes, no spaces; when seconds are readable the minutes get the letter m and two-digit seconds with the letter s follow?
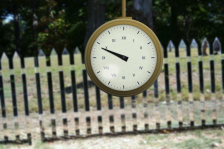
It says 9h49
